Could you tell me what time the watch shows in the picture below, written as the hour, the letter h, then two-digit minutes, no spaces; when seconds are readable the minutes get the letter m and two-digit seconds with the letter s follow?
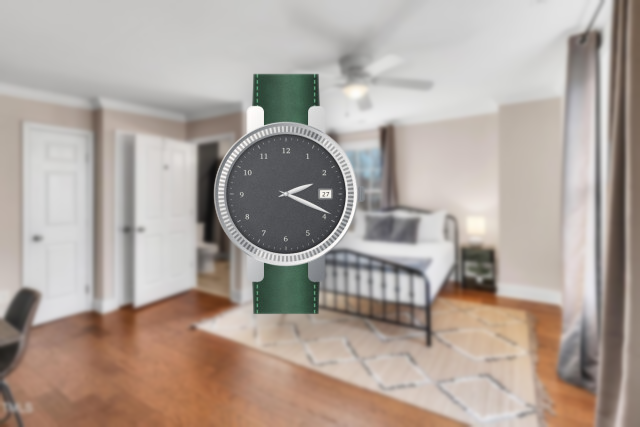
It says 2h19
